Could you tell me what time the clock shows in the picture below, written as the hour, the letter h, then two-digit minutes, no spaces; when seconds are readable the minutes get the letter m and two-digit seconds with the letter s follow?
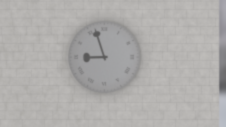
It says 8h57
